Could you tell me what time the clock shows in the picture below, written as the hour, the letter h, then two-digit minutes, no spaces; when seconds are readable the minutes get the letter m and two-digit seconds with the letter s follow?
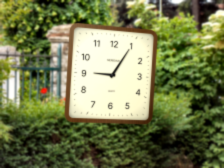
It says 9h05
